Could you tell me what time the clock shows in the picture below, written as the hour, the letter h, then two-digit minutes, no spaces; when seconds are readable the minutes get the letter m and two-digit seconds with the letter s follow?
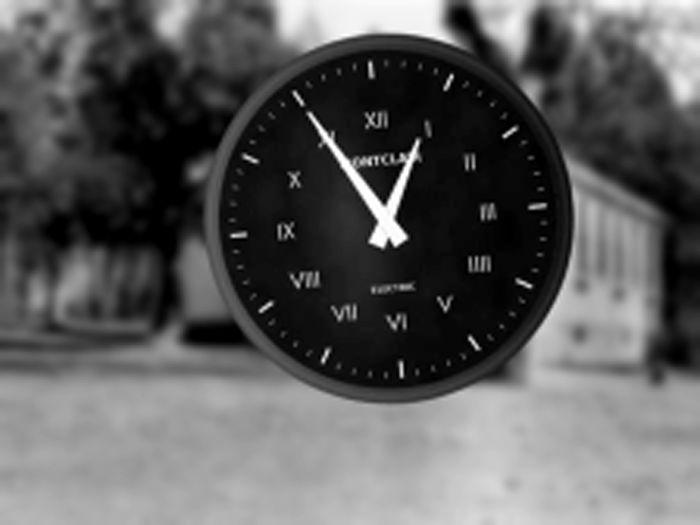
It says 12h55
